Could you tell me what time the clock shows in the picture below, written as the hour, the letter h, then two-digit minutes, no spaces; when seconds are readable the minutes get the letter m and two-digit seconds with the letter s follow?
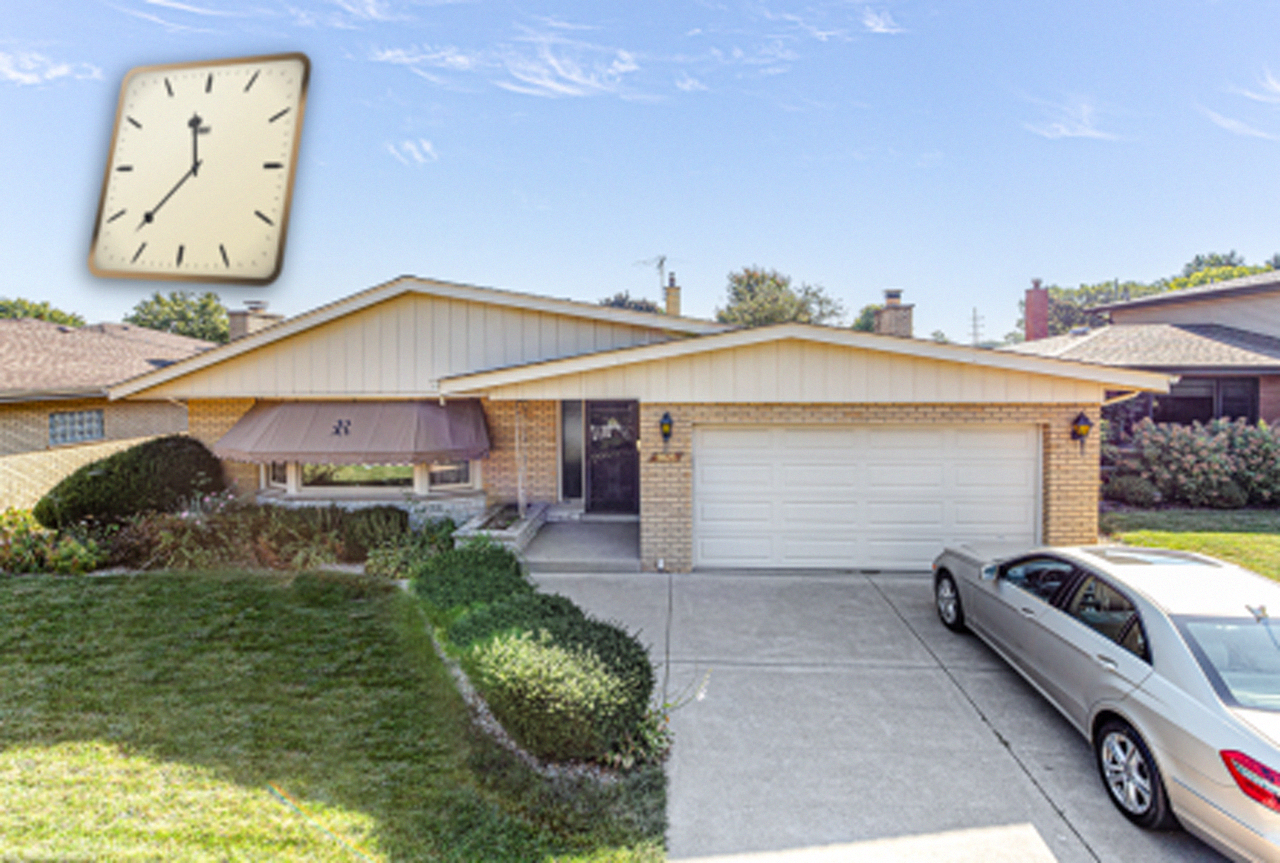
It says 11h37
